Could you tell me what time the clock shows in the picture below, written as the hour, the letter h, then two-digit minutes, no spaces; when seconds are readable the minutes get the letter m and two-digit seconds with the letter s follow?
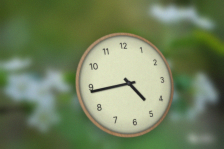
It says 4h44
